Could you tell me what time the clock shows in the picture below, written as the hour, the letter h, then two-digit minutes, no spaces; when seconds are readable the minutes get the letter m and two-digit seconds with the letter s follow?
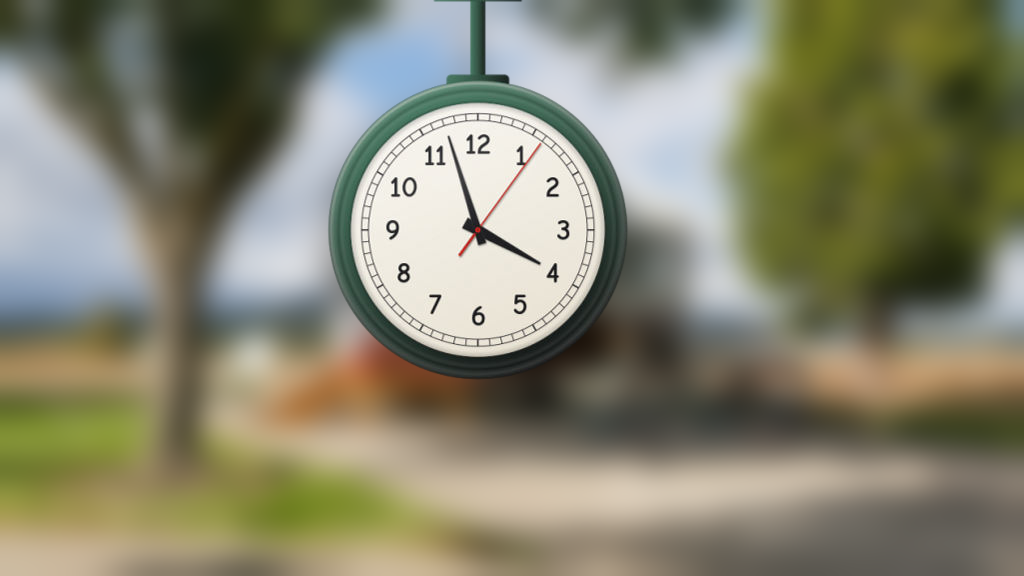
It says 3h57m06s
